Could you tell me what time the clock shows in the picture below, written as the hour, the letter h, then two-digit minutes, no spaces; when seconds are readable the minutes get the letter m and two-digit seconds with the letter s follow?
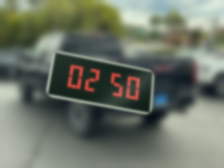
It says 2h50
